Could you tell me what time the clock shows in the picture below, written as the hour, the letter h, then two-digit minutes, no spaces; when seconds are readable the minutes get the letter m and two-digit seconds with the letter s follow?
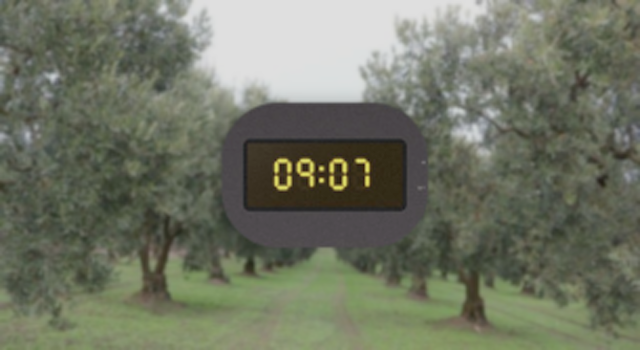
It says 9h07
